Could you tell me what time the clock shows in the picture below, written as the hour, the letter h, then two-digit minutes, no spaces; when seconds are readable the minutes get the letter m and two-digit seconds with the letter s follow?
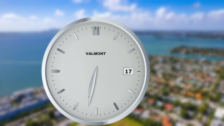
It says 6h32
